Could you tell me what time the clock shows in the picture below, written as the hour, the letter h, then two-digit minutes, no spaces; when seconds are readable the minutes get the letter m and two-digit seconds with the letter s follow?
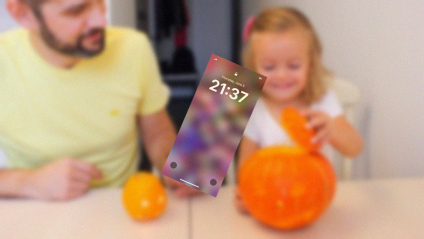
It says 21h37
